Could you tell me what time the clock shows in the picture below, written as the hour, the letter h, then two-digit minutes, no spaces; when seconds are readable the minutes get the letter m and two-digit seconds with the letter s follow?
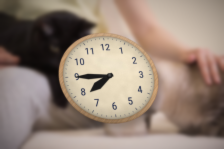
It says 7h45
